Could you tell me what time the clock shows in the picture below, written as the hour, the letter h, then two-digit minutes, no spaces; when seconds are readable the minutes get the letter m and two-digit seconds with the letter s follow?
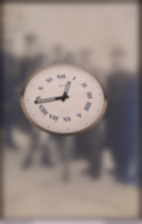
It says 12h44
